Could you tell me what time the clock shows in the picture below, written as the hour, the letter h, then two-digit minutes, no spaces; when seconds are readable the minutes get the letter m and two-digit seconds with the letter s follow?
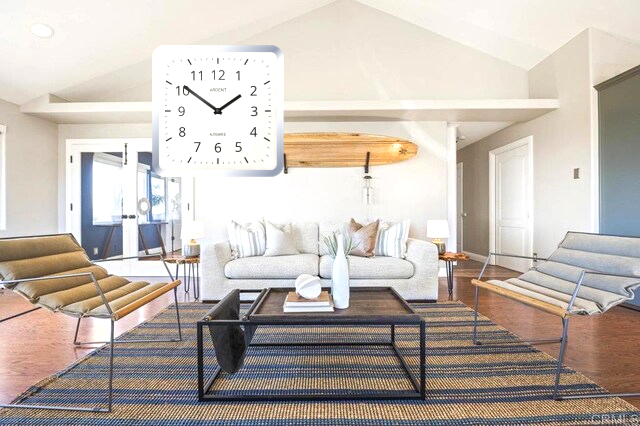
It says 1h51
